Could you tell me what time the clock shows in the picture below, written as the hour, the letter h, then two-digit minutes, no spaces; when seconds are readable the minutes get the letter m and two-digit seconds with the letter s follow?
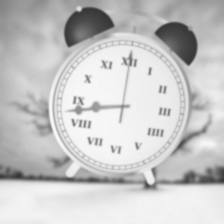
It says 8h43m00s
